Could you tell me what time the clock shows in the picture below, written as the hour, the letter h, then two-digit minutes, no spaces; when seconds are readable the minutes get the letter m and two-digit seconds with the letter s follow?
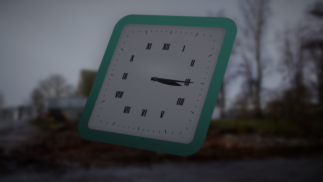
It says 3h15
